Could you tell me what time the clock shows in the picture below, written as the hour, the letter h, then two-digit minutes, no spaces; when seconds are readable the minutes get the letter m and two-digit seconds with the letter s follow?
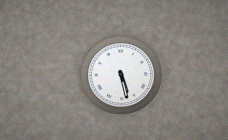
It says 5h28
